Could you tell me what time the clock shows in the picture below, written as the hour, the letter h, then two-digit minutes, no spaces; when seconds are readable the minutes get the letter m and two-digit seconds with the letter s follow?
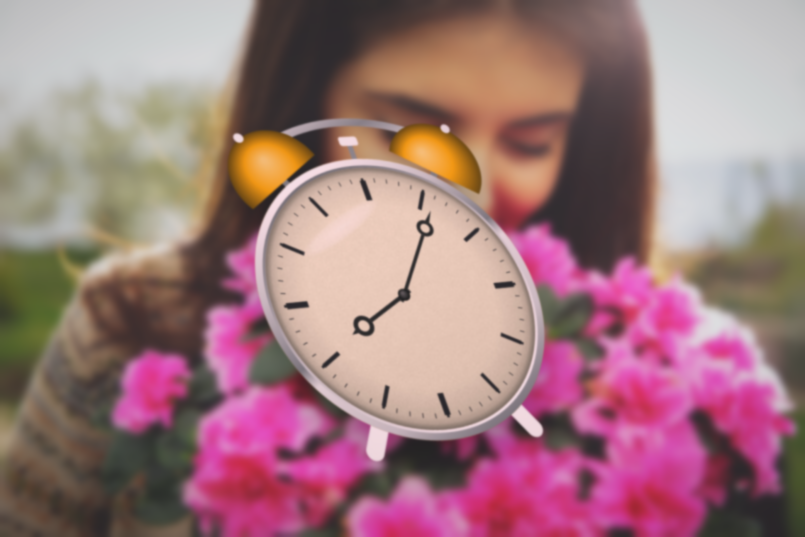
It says 8h06
